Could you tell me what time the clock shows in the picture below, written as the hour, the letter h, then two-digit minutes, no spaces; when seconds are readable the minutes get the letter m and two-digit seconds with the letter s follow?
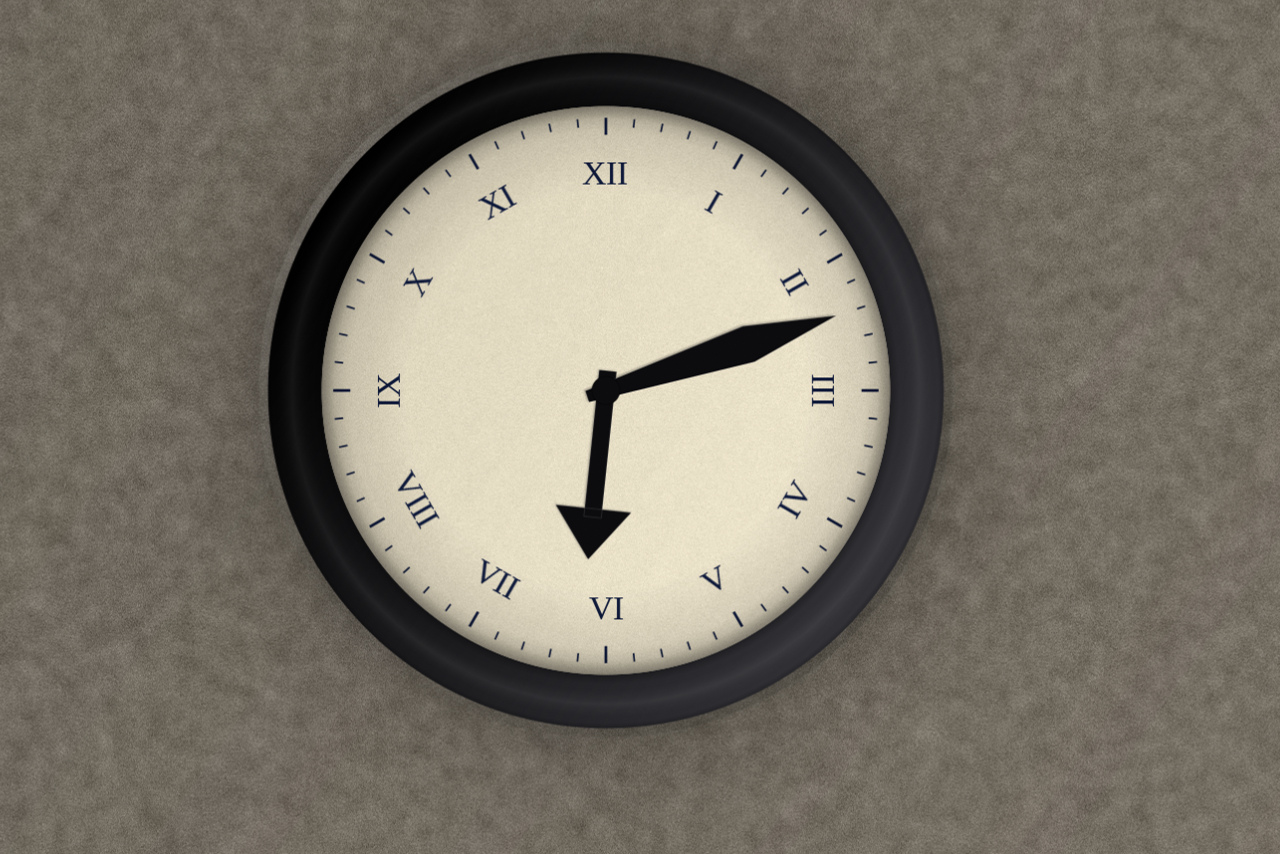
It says 6h12
